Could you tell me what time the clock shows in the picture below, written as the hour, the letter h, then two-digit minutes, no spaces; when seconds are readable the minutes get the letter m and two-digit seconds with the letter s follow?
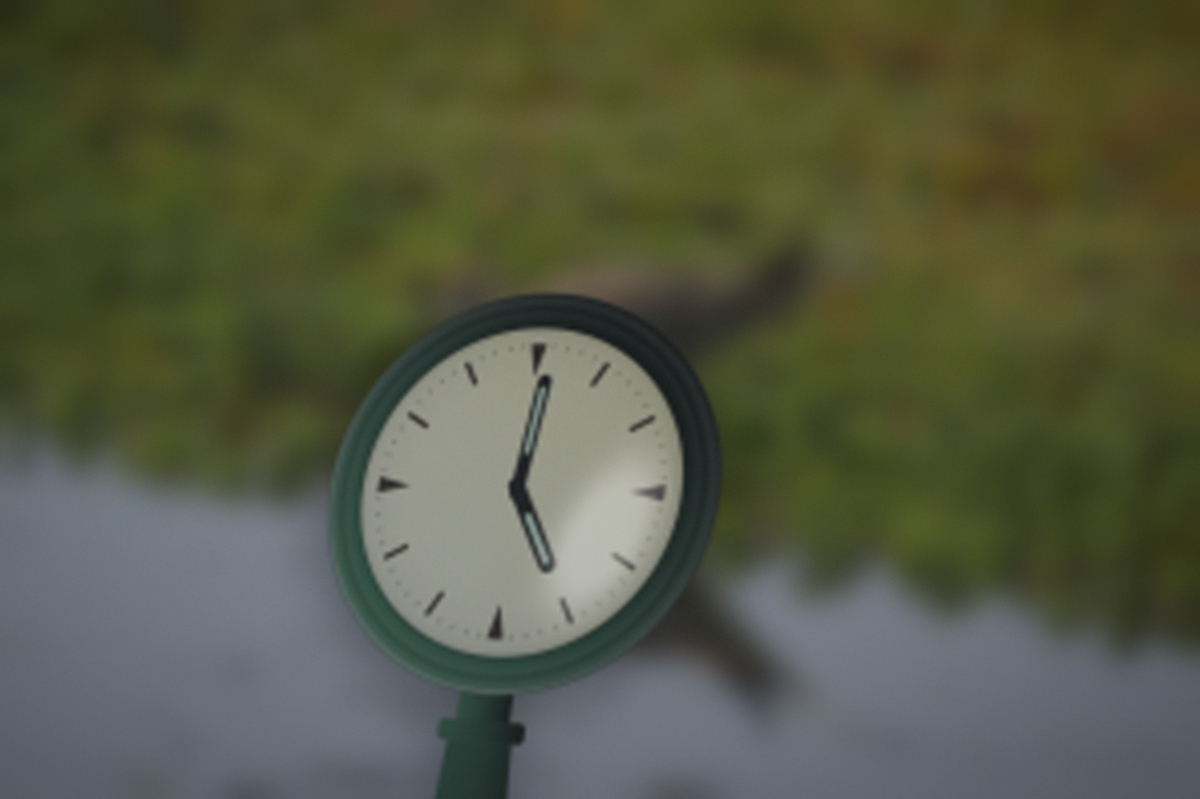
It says 5h01
